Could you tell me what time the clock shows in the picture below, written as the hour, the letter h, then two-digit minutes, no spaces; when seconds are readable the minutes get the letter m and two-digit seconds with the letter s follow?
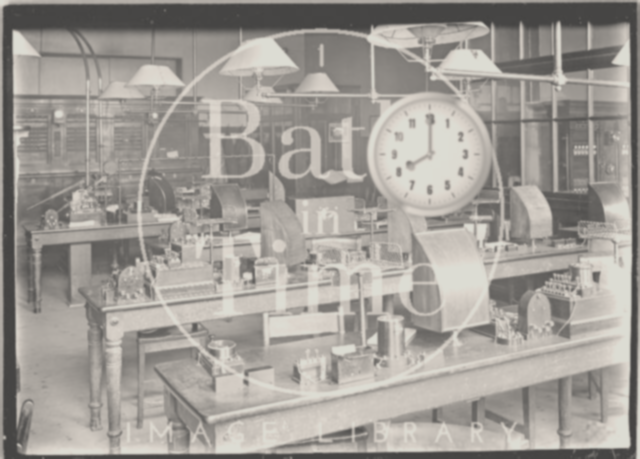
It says 8h00
